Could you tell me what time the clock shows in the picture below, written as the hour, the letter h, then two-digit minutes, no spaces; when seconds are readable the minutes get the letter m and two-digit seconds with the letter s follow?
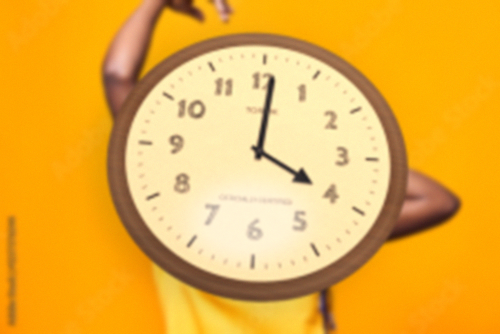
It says 4h01
